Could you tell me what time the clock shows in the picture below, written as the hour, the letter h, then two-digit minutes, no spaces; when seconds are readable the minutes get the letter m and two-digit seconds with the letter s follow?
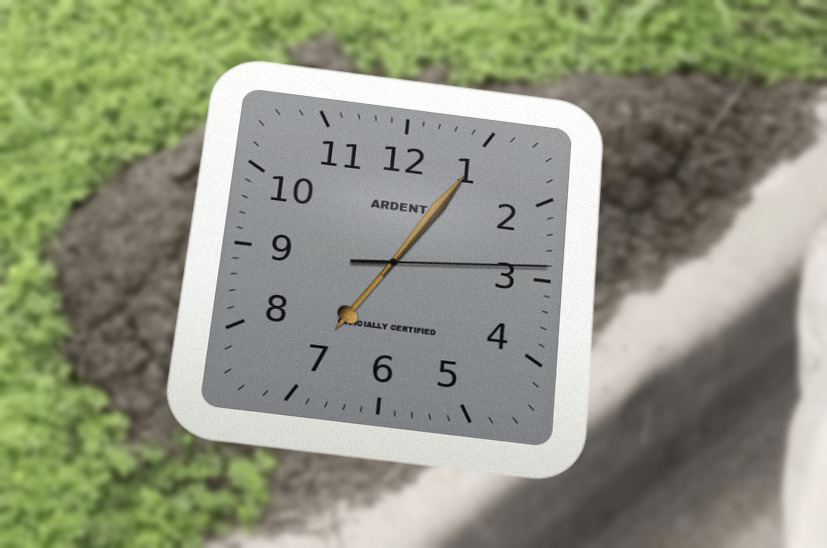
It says 7h05m14s
